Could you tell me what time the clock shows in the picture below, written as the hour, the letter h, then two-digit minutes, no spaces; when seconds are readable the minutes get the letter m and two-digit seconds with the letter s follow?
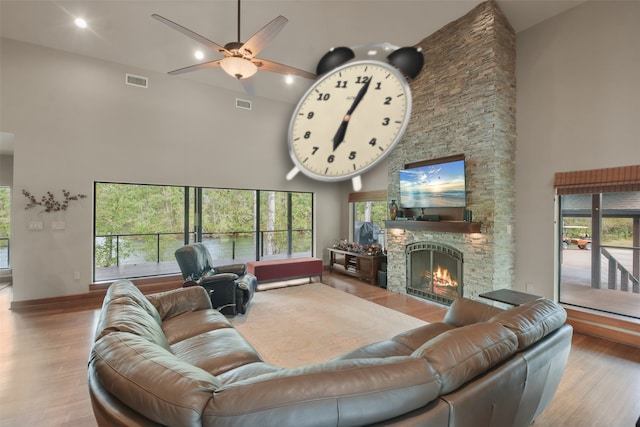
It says 6h02
